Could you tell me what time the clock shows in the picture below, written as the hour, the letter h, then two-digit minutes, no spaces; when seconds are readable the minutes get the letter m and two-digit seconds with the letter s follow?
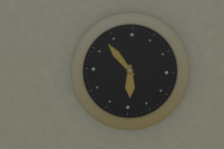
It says 5h53
